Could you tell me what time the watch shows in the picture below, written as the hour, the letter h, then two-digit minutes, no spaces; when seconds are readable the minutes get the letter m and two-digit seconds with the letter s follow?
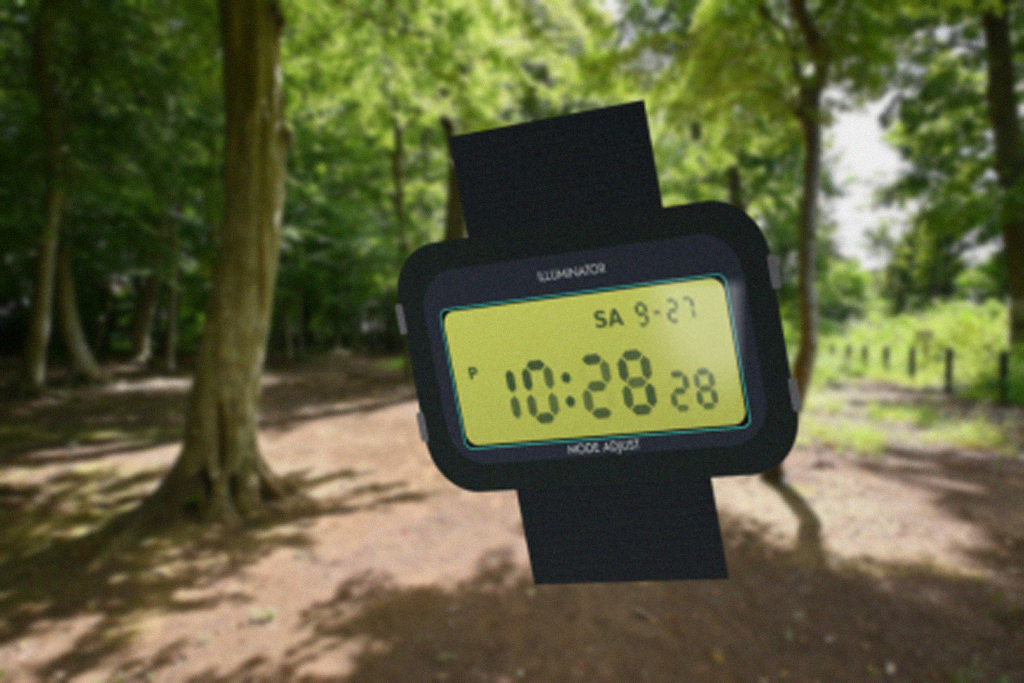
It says 10h28m28s
